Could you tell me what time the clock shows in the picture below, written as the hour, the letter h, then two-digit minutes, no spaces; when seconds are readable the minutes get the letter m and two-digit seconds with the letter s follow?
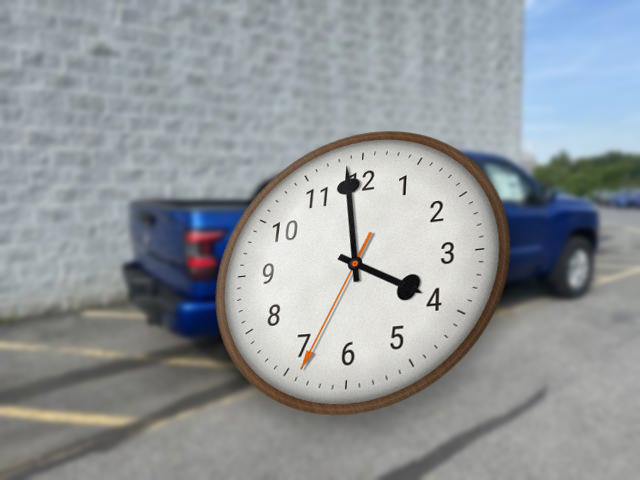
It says 3h58m34s
